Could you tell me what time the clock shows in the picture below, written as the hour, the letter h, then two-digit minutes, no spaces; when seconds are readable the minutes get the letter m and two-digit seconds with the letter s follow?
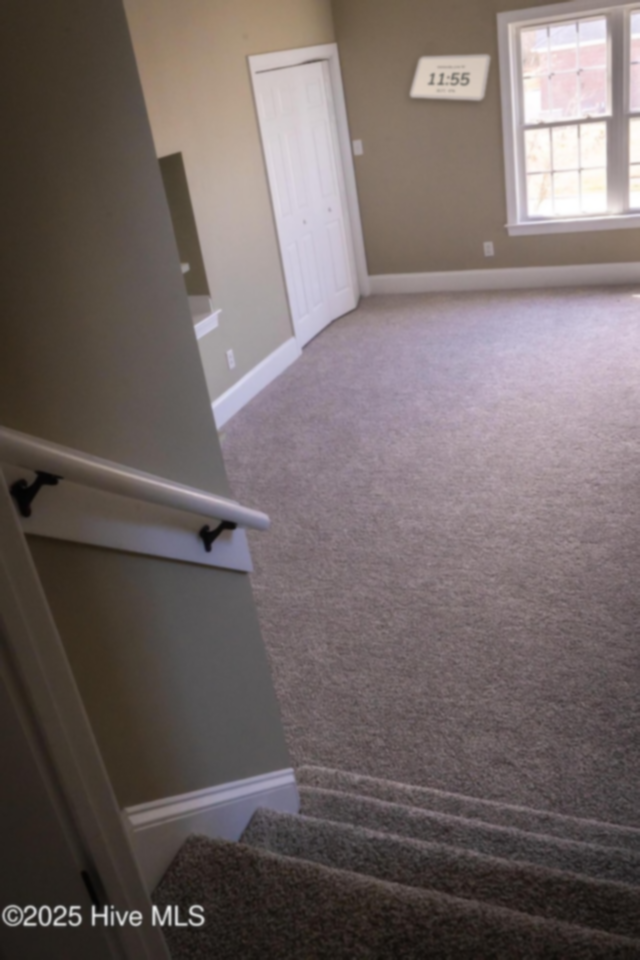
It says 11h55
